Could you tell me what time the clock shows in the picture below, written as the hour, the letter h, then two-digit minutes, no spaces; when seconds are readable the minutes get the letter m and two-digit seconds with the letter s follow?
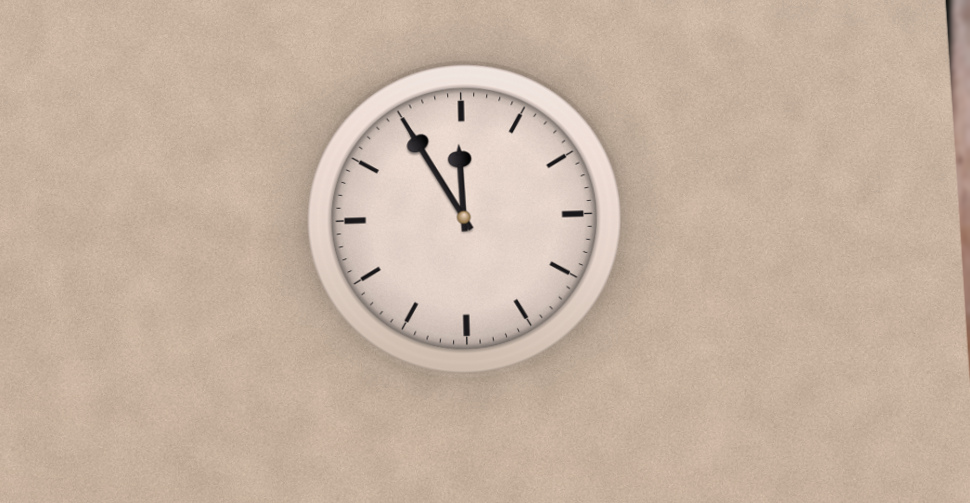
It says 11h55
